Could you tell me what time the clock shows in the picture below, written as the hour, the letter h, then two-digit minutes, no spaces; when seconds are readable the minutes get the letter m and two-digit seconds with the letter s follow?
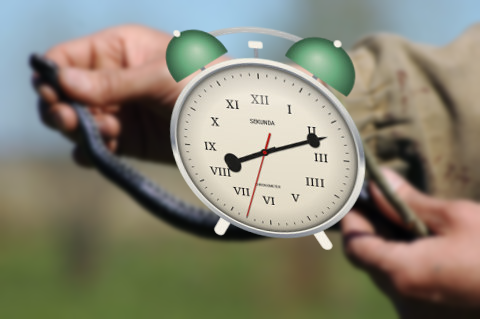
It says 8h11m33s
